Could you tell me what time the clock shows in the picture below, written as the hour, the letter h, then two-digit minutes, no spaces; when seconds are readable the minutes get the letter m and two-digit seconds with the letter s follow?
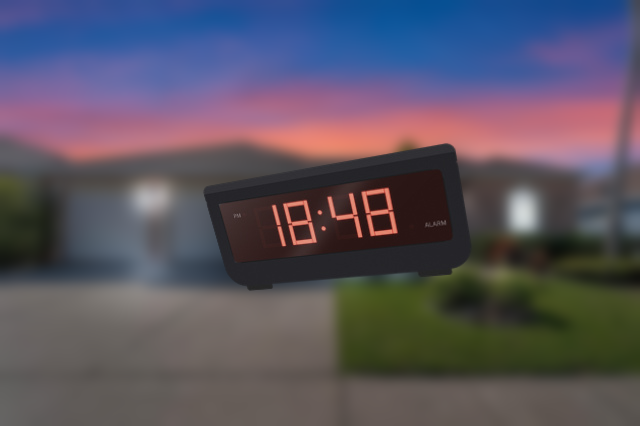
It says 18h48
